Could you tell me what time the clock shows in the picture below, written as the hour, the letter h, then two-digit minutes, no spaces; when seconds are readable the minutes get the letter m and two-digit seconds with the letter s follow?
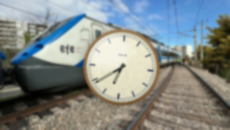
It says 6h39
